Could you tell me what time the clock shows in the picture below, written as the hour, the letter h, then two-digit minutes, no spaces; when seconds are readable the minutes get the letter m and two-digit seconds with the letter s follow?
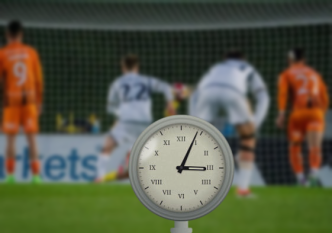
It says 3h04
